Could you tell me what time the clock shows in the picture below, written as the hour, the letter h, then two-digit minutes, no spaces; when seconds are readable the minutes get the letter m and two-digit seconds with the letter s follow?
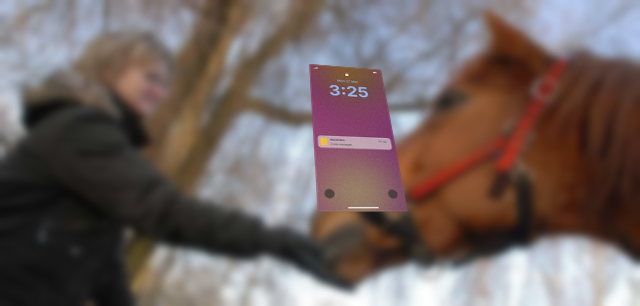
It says 3h25
